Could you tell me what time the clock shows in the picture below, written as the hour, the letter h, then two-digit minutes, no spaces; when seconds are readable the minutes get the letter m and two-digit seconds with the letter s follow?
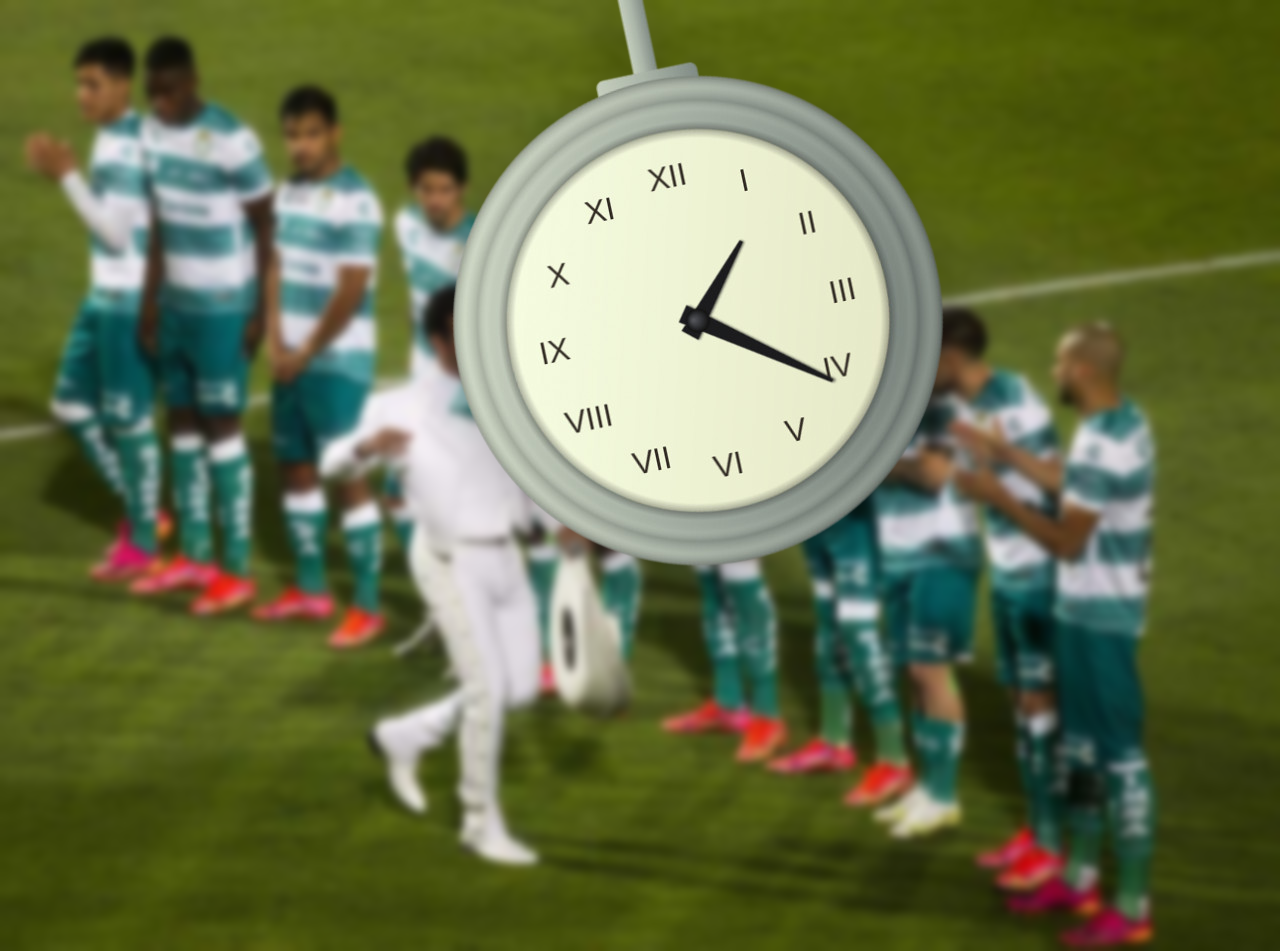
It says 1h21
